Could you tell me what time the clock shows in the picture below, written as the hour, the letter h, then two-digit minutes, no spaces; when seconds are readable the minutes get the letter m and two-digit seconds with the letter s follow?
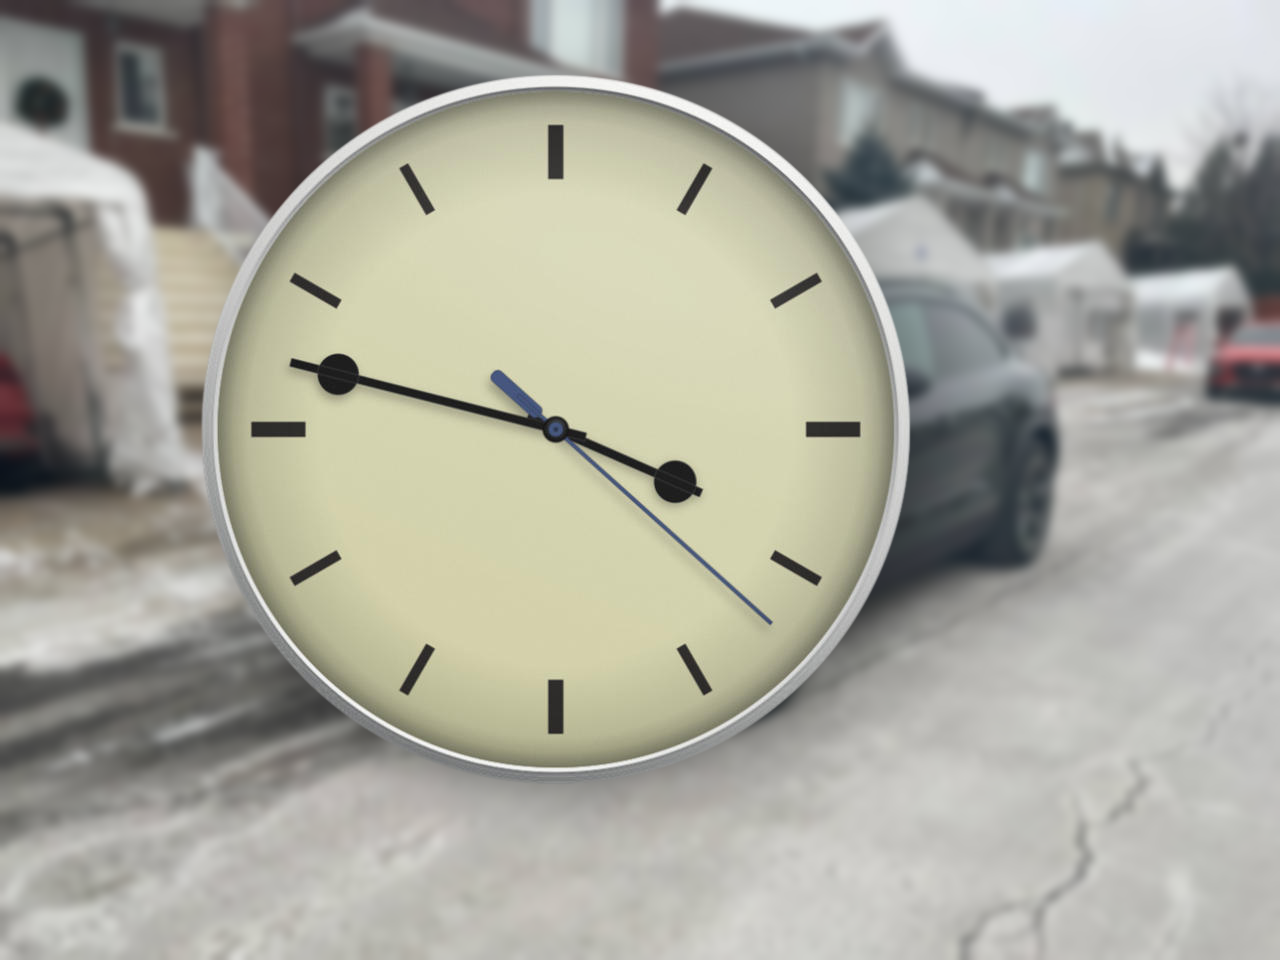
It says 3h47m22s
